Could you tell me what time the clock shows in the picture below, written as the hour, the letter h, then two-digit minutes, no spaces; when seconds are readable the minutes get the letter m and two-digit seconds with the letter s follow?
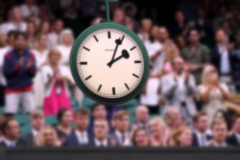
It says 2h04
